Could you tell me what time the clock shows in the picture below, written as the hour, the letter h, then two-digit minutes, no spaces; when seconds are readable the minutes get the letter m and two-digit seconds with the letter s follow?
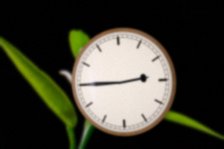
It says 2h45
